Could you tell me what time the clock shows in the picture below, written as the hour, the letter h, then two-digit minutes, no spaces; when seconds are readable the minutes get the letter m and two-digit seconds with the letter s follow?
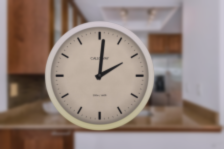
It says 2h01
